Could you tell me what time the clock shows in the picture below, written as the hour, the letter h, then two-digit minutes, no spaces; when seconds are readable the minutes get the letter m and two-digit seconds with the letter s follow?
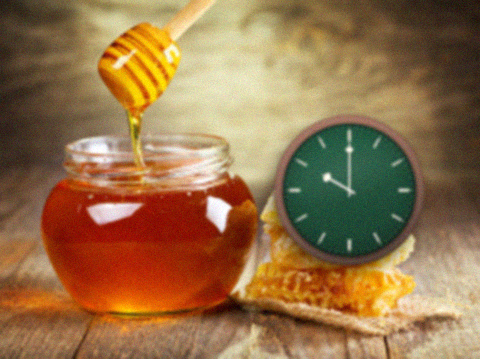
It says 10h00
